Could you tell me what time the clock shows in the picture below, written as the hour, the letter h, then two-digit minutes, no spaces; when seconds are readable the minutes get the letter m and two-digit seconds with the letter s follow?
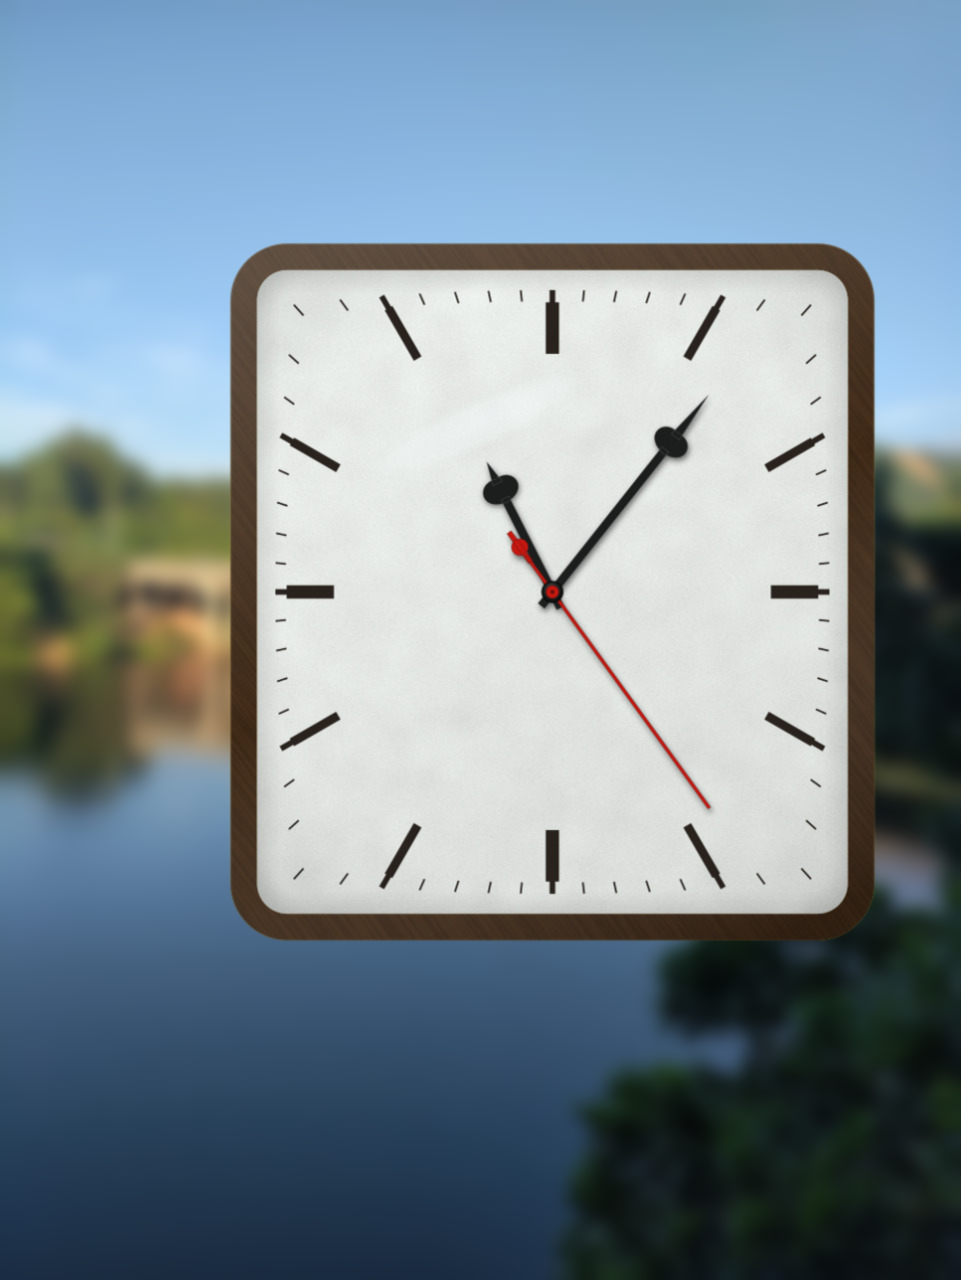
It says 11h06m24s
